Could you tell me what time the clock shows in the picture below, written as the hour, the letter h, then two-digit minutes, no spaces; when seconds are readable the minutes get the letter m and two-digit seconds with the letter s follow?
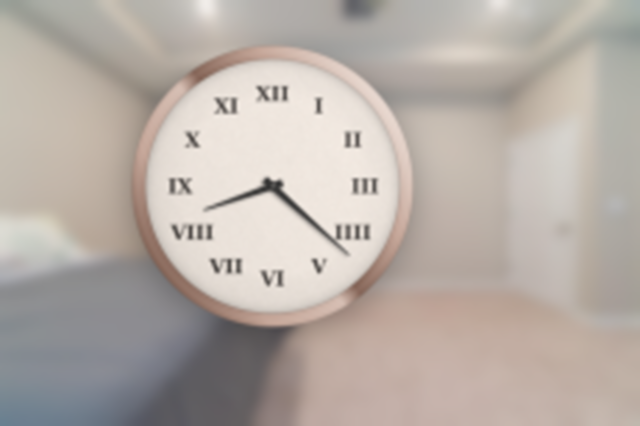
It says 8h22
